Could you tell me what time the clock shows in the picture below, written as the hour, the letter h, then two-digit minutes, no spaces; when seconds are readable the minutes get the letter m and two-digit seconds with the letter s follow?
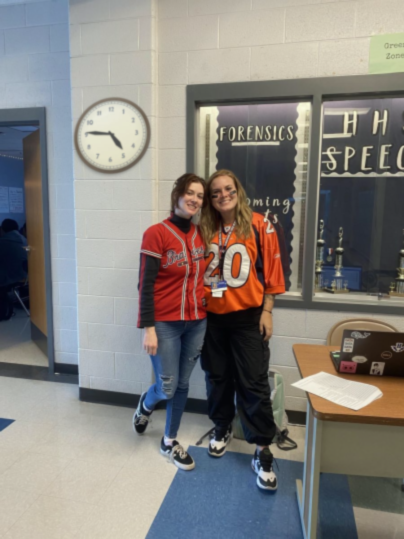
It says 4h46
